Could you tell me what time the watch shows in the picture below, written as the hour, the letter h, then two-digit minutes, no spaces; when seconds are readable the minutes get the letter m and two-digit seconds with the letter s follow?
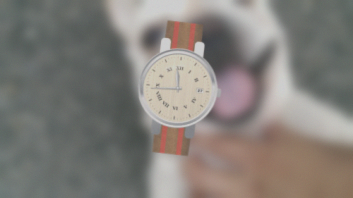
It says 11h44
